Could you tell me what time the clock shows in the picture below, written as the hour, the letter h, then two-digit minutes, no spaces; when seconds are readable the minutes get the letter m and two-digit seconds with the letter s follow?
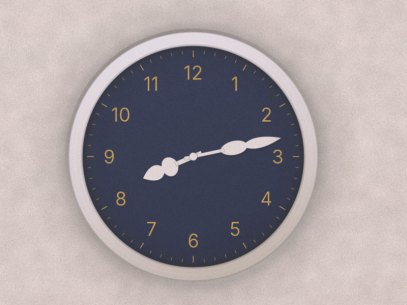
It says 8h13
